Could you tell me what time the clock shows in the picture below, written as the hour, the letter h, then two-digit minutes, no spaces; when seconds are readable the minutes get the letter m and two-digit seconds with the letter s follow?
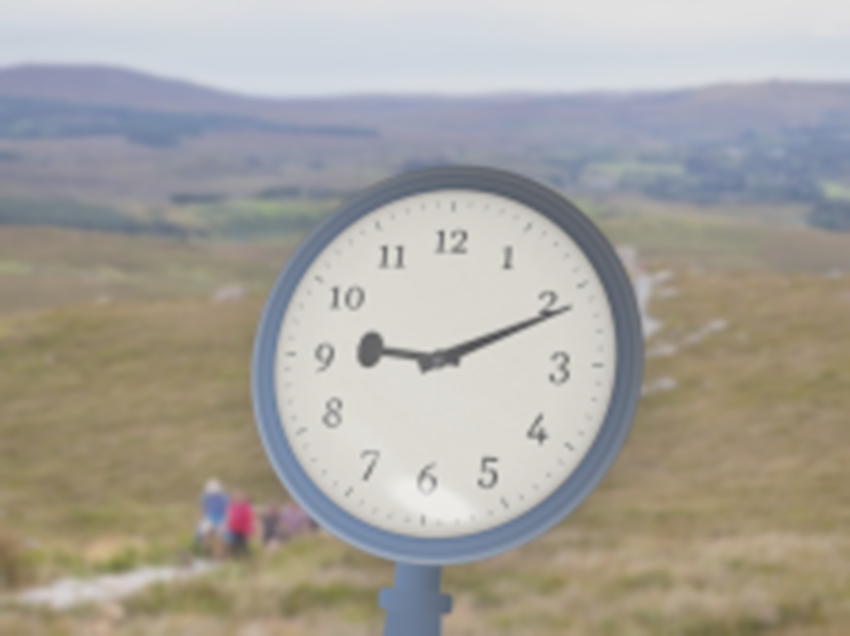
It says 9h11
